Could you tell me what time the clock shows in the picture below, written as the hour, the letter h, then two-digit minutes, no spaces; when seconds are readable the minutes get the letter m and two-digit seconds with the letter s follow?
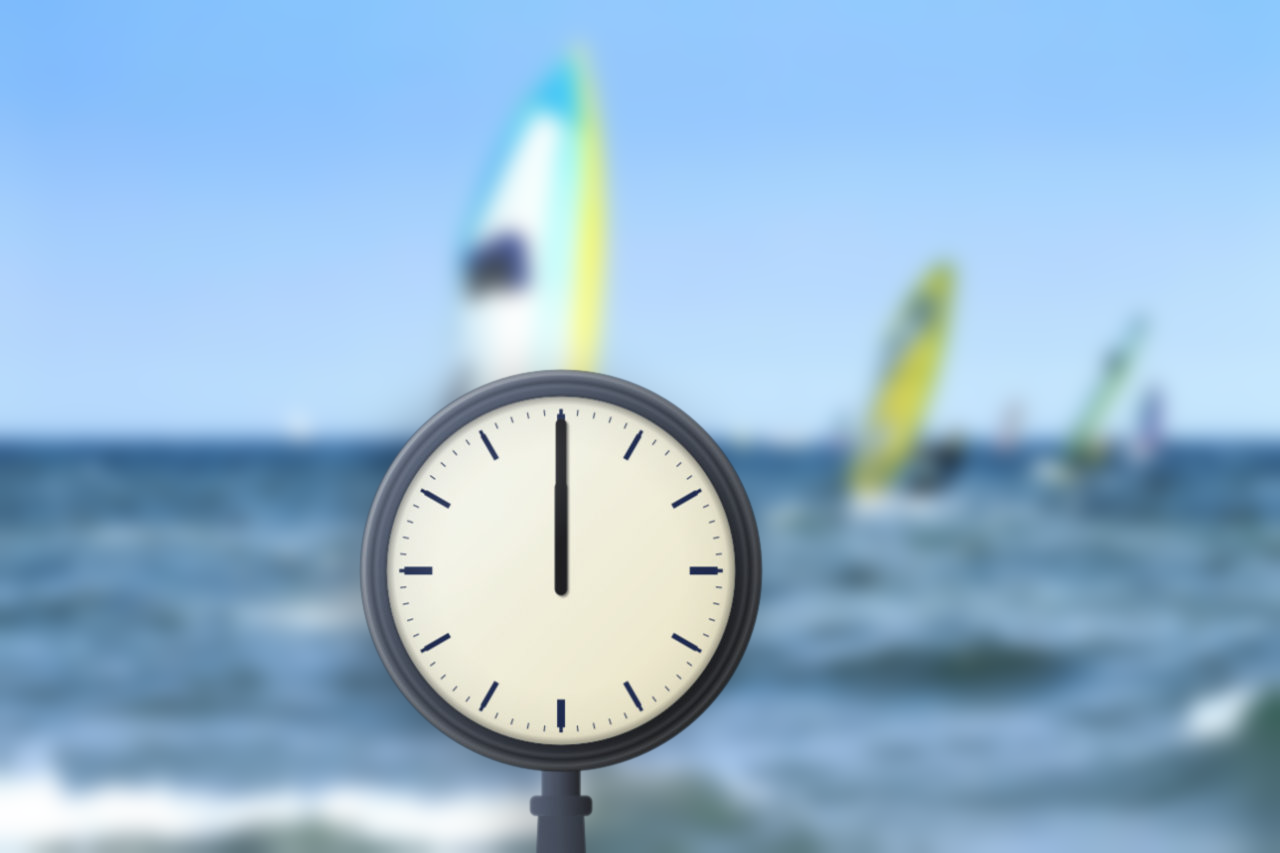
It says 12h00
